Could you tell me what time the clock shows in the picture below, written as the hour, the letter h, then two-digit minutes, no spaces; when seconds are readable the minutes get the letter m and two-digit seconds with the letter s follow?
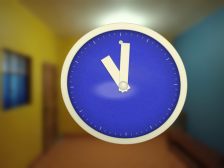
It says 11h01
